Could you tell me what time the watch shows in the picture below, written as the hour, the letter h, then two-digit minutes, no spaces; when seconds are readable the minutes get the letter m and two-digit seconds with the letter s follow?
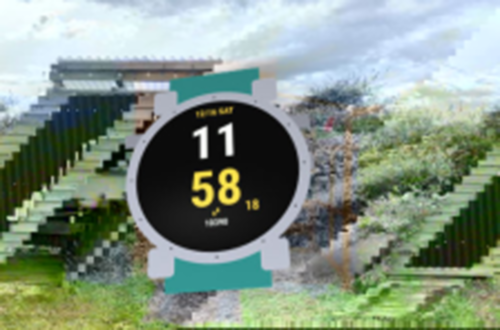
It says 11h58
